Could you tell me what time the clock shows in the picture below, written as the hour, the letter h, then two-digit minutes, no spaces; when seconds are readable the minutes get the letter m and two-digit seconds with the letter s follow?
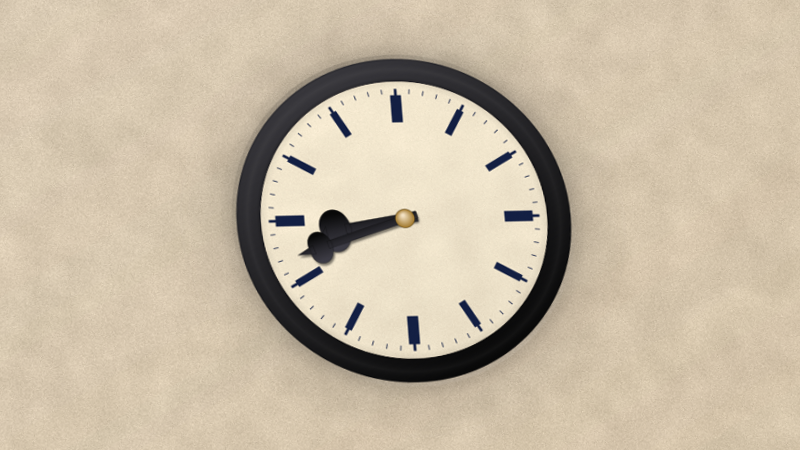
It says 8h42
